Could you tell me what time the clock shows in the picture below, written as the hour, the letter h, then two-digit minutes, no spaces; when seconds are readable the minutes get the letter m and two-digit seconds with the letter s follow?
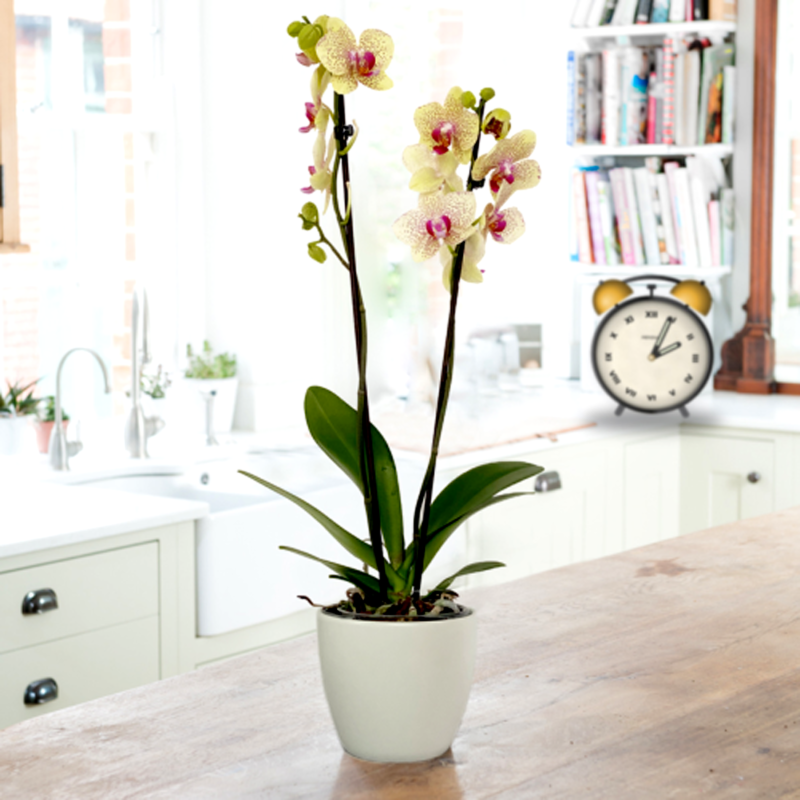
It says 2h04
